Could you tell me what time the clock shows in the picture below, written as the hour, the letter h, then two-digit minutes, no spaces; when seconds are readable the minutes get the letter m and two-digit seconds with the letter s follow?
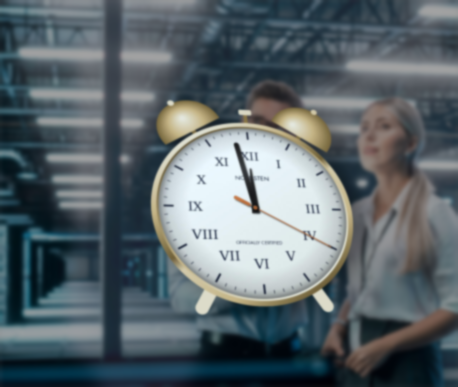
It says 11h58m20s
